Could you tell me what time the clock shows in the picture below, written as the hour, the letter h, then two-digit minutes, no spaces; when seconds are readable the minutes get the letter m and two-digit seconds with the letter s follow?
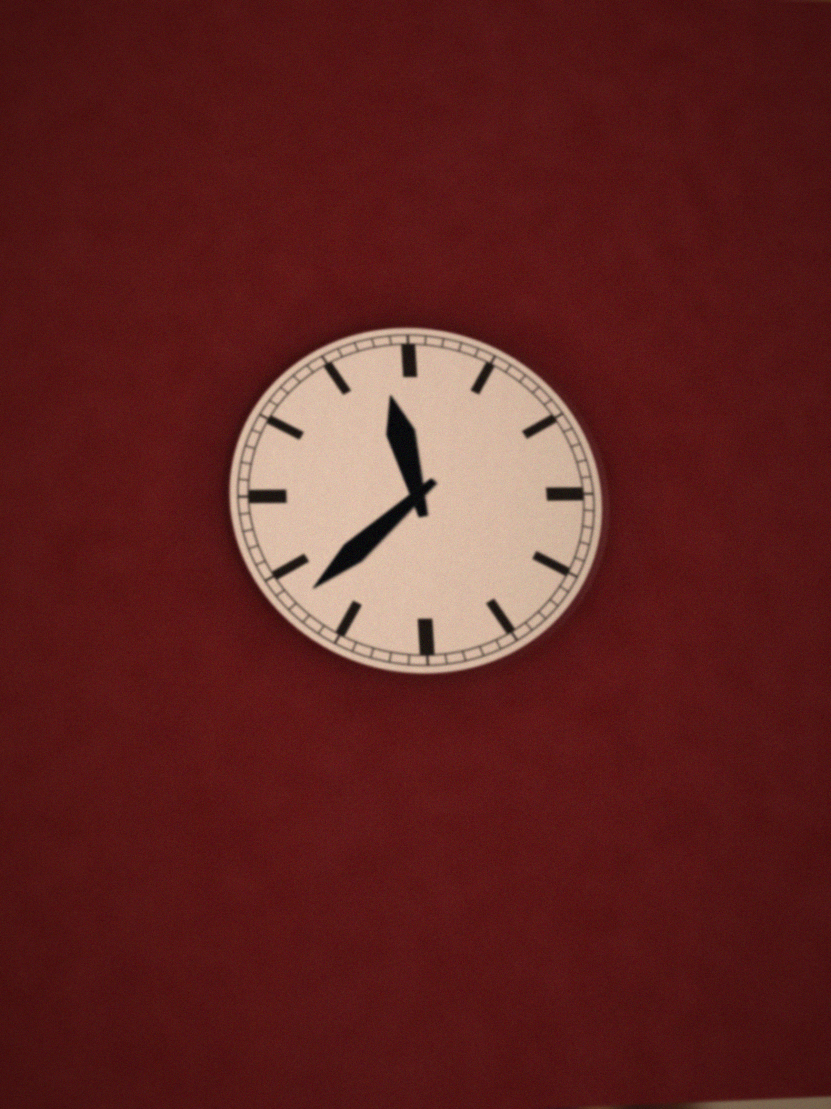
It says 11h38
